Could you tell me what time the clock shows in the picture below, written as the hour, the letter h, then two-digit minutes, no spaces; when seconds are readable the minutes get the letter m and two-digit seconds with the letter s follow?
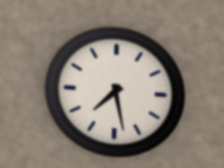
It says 7h28
